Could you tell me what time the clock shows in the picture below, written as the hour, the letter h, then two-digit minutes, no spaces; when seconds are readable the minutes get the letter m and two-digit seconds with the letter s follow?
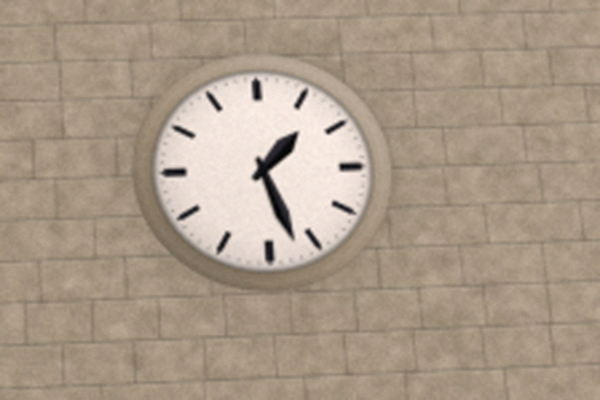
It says 1h27
